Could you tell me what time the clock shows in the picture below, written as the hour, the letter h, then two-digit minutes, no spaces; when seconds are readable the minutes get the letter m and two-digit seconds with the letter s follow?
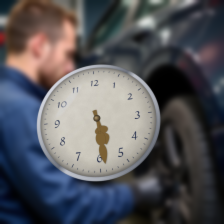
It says 5h29
